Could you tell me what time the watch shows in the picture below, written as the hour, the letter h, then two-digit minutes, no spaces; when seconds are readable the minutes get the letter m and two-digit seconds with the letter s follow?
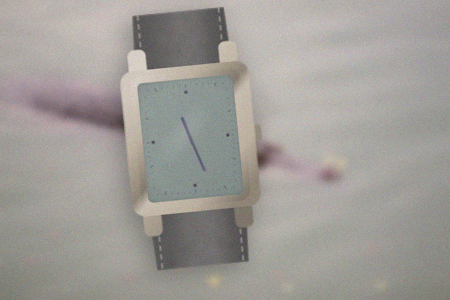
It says 11h27
